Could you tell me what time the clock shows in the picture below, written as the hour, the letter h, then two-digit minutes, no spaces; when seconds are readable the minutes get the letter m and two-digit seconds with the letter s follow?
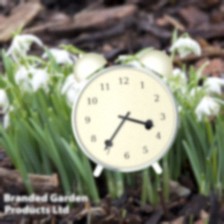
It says 3h36
